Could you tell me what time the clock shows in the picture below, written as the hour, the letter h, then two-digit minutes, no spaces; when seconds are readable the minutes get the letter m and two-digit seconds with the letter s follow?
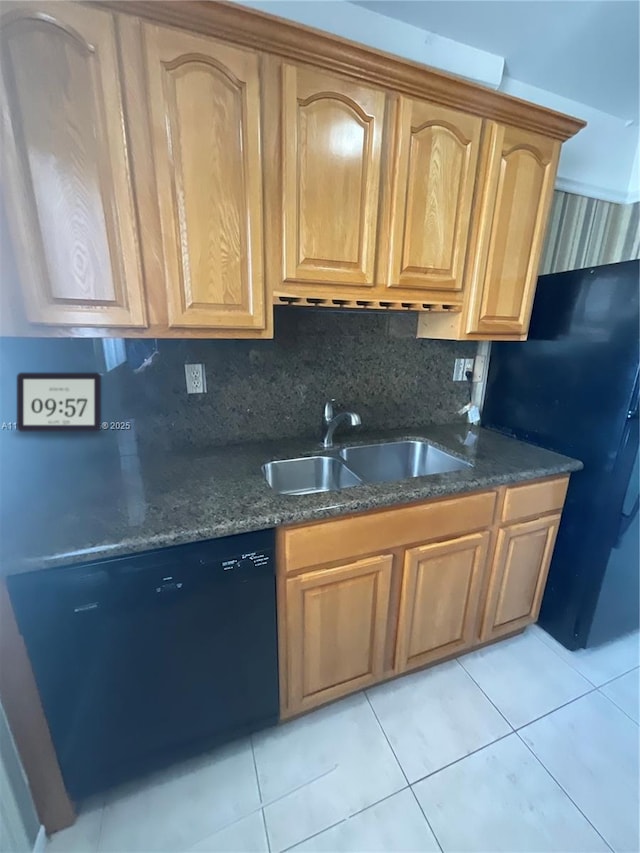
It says 9h57
